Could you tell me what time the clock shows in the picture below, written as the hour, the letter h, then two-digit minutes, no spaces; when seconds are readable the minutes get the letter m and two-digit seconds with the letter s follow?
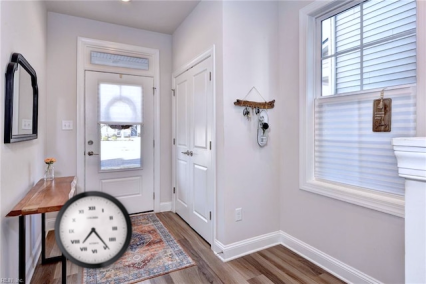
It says 7h24
